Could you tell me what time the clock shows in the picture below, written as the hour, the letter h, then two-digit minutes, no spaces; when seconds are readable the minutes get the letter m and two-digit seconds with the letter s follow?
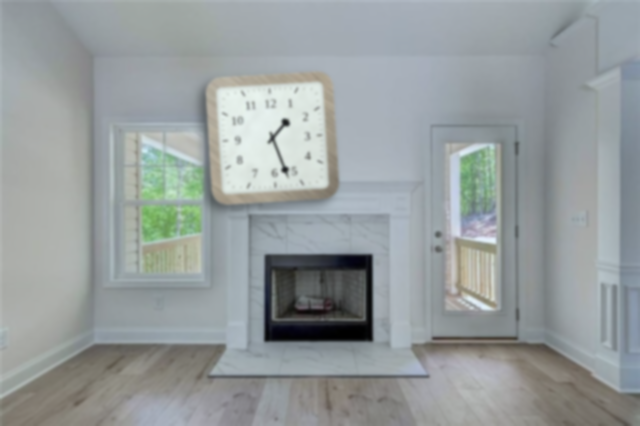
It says 1h27
